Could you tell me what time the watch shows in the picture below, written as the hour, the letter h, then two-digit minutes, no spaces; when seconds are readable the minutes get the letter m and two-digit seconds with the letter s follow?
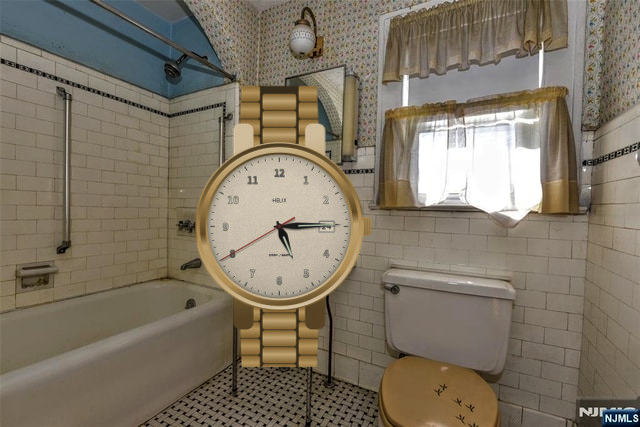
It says 5h14m40s
